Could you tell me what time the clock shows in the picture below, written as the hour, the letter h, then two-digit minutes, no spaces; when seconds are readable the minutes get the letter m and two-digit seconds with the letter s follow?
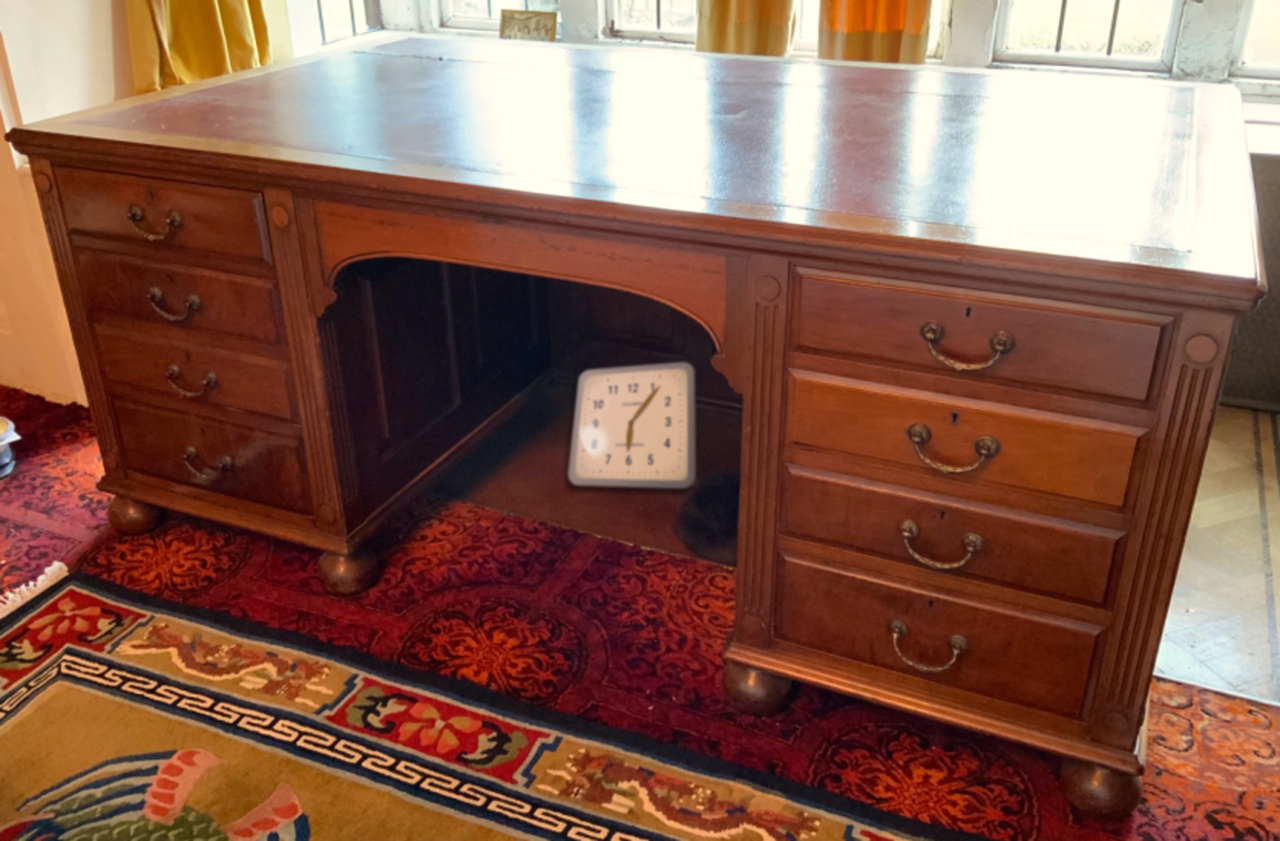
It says 6h06
